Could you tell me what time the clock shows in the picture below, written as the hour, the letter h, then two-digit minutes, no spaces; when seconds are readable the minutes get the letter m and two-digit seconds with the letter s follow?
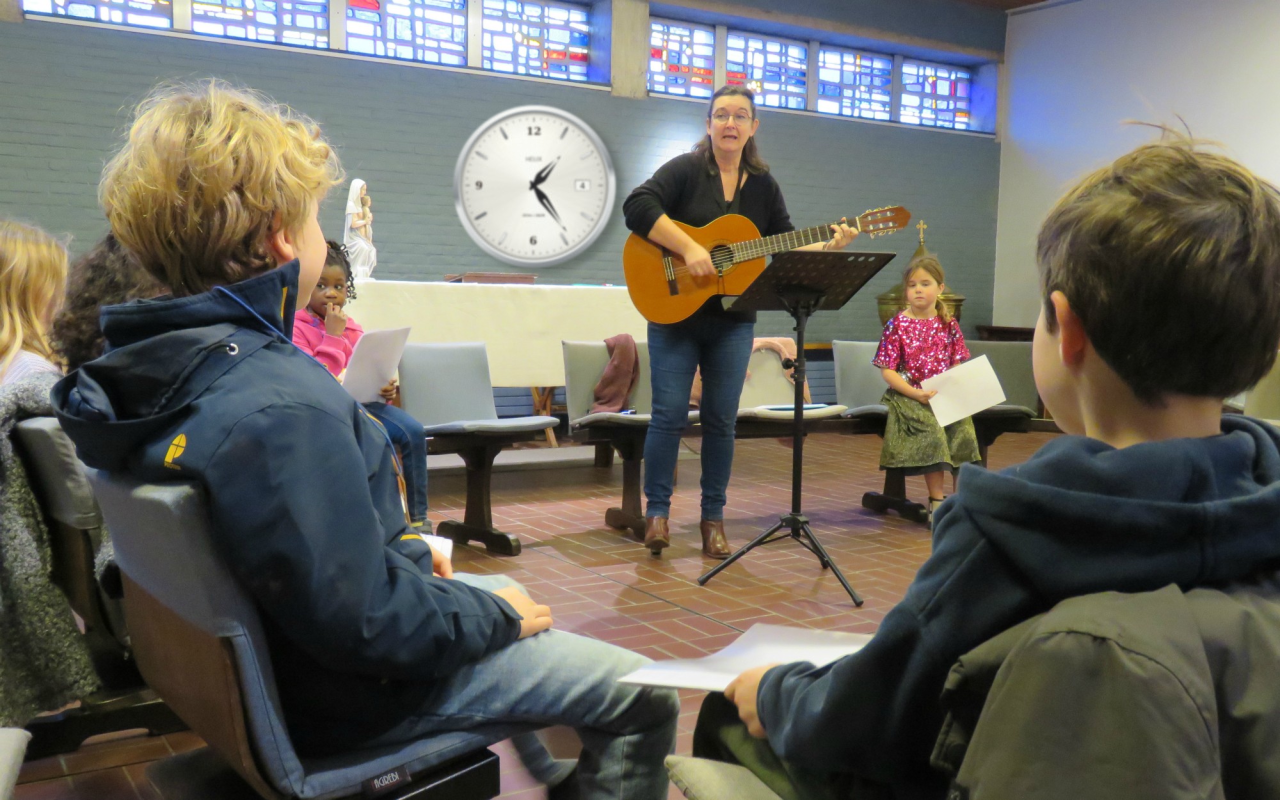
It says 1h24
